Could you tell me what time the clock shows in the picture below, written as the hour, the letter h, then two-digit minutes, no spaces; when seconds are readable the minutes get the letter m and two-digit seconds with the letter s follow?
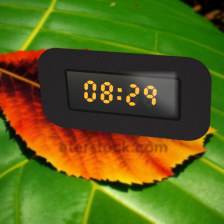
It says 8h29
